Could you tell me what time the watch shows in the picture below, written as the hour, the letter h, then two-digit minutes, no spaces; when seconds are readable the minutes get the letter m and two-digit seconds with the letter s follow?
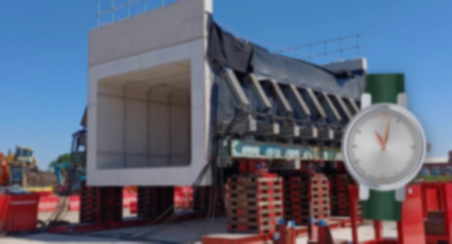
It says 11h02
